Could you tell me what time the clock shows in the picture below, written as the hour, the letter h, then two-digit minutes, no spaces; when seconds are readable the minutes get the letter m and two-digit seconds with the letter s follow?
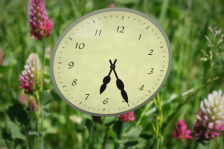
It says 6h25
